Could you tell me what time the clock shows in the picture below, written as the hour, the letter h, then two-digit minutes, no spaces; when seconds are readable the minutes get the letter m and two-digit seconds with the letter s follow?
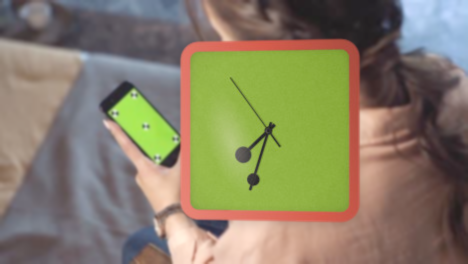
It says 7h32m54s
